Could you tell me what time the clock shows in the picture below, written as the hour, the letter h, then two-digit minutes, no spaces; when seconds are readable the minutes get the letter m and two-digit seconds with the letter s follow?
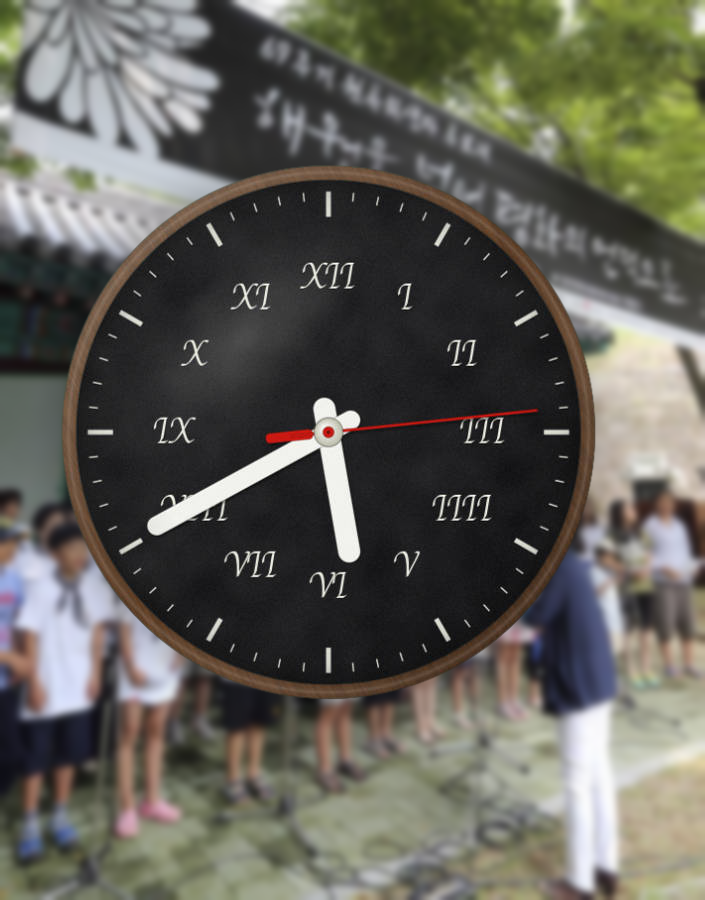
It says 5h40m14s
